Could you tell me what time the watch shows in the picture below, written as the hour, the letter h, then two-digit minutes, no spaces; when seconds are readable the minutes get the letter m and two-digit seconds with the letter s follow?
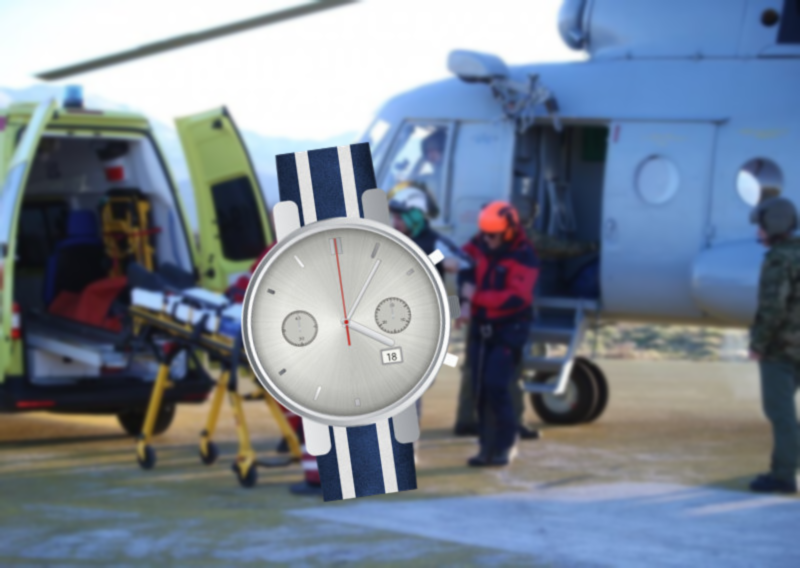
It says 4h06
